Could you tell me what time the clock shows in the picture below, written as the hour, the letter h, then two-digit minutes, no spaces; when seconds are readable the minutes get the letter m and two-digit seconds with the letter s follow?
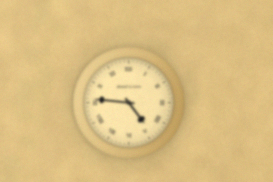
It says 4h46
